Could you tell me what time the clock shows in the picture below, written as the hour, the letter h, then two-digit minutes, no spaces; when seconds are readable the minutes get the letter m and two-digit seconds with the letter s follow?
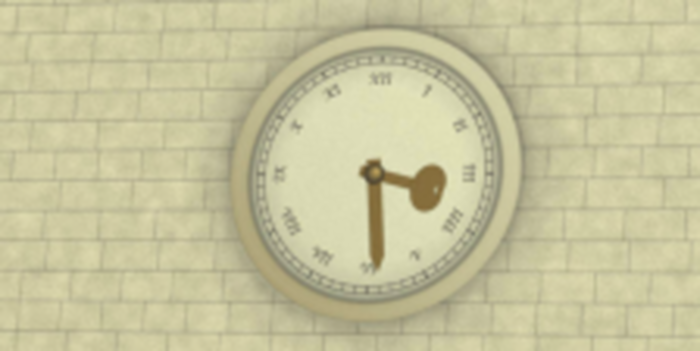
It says 3h29
